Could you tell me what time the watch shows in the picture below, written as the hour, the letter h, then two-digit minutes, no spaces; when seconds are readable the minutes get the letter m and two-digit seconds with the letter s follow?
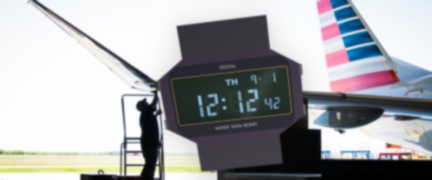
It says 12h12m42s
